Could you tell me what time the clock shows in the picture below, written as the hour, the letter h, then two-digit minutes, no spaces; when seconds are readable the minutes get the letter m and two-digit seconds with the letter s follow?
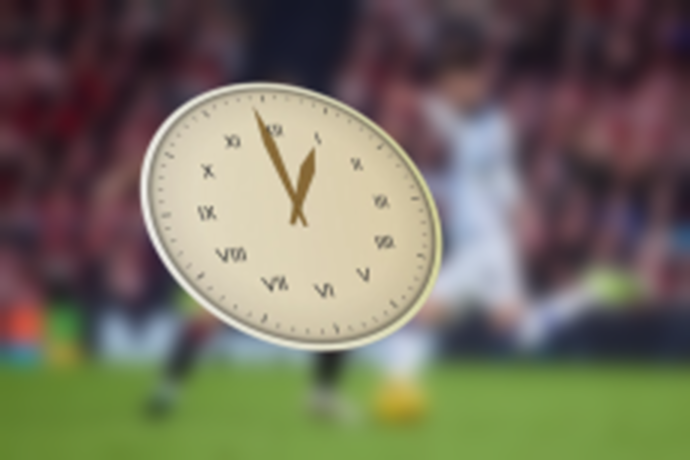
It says 12h59
